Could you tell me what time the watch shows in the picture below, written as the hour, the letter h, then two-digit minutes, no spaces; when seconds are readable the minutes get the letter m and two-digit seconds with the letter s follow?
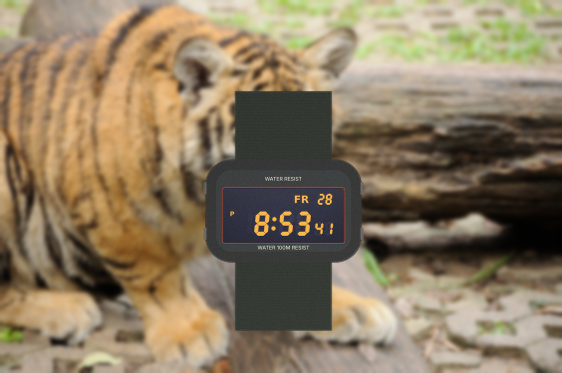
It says 8h53m41s
